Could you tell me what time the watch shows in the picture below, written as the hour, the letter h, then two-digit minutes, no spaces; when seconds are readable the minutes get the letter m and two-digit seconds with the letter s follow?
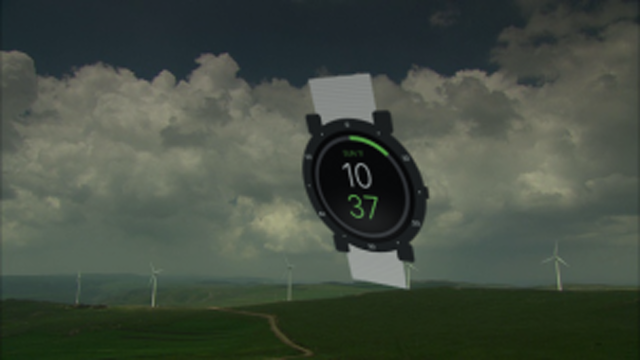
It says 10h37
